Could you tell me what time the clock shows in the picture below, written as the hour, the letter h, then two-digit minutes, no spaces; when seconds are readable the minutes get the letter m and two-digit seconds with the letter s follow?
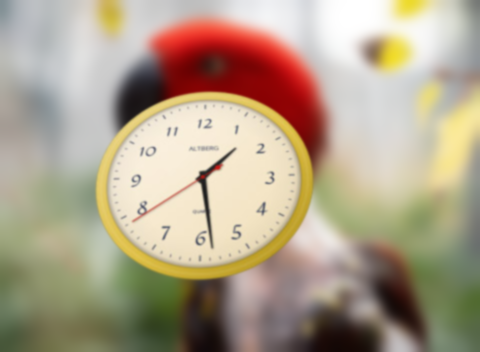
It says 1h28m39s
